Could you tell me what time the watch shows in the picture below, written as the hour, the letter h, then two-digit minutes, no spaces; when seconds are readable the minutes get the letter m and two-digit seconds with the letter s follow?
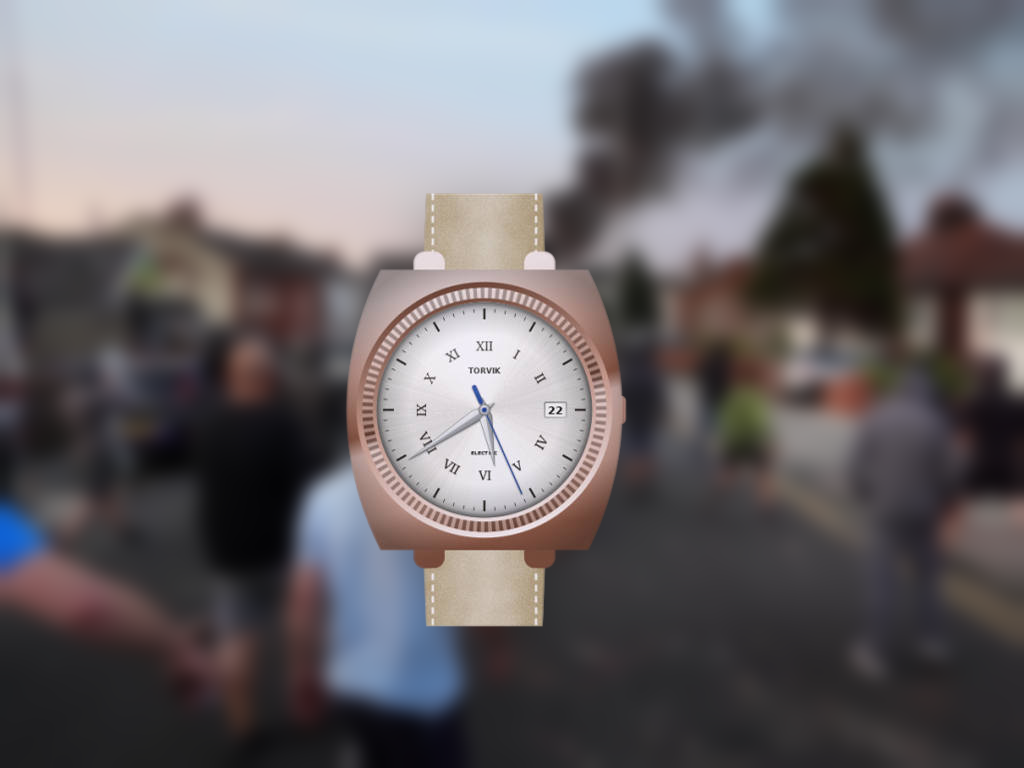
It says 5h39m26s
